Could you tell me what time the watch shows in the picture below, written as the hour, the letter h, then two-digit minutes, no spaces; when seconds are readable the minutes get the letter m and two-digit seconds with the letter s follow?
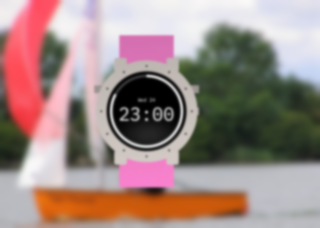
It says 23h00
